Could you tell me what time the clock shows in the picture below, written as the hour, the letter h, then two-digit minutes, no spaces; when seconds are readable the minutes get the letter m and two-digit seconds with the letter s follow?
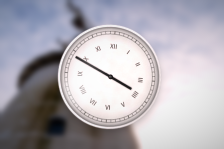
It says 3h49
